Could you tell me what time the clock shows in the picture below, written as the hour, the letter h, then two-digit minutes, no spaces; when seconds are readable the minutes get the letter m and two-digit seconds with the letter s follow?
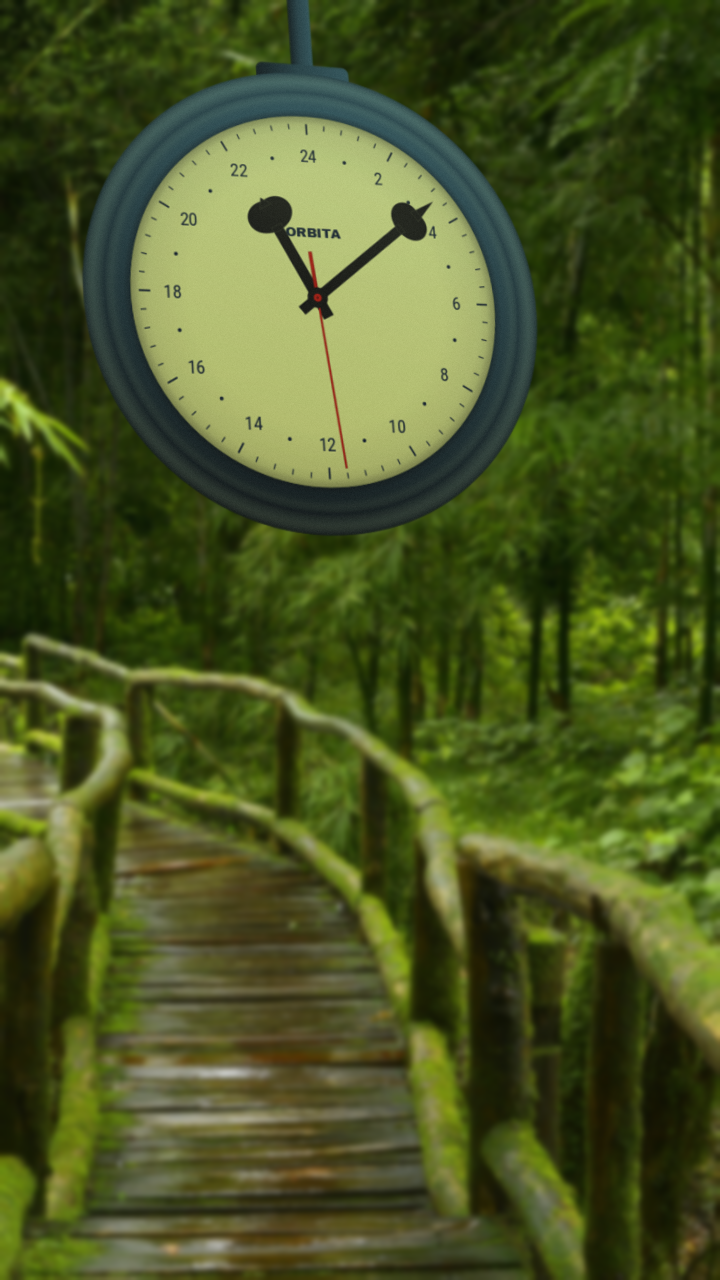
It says 22h08m29s
